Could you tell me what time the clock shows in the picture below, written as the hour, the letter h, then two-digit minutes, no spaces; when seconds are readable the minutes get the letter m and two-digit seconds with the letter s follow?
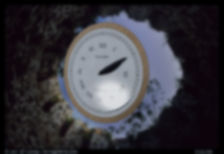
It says 2h10
